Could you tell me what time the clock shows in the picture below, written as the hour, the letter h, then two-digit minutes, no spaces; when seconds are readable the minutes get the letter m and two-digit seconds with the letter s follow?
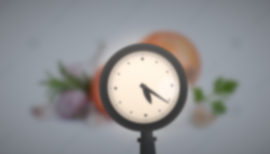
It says 5h21
